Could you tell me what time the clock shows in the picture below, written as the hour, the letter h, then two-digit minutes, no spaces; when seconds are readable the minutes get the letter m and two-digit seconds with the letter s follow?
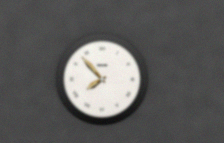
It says 7h53
